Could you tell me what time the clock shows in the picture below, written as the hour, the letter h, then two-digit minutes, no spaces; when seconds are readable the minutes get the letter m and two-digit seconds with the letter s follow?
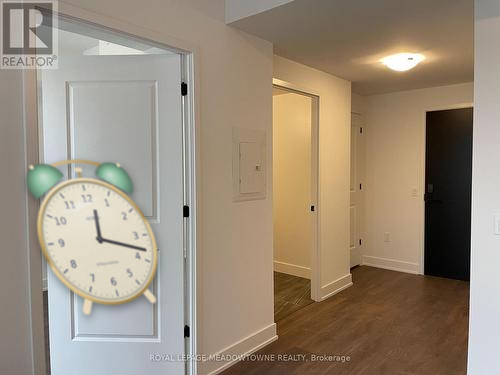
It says 12h18
